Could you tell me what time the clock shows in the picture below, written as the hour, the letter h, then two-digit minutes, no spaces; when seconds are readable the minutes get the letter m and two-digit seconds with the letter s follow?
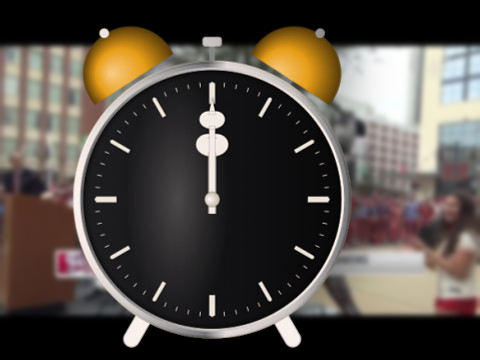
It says 12h00
